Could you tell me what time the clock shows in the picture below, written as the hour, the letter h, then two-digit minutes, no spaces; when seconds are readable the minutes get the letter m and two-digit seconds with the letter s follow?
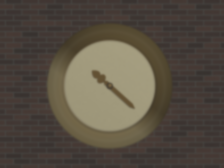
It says 10h22
